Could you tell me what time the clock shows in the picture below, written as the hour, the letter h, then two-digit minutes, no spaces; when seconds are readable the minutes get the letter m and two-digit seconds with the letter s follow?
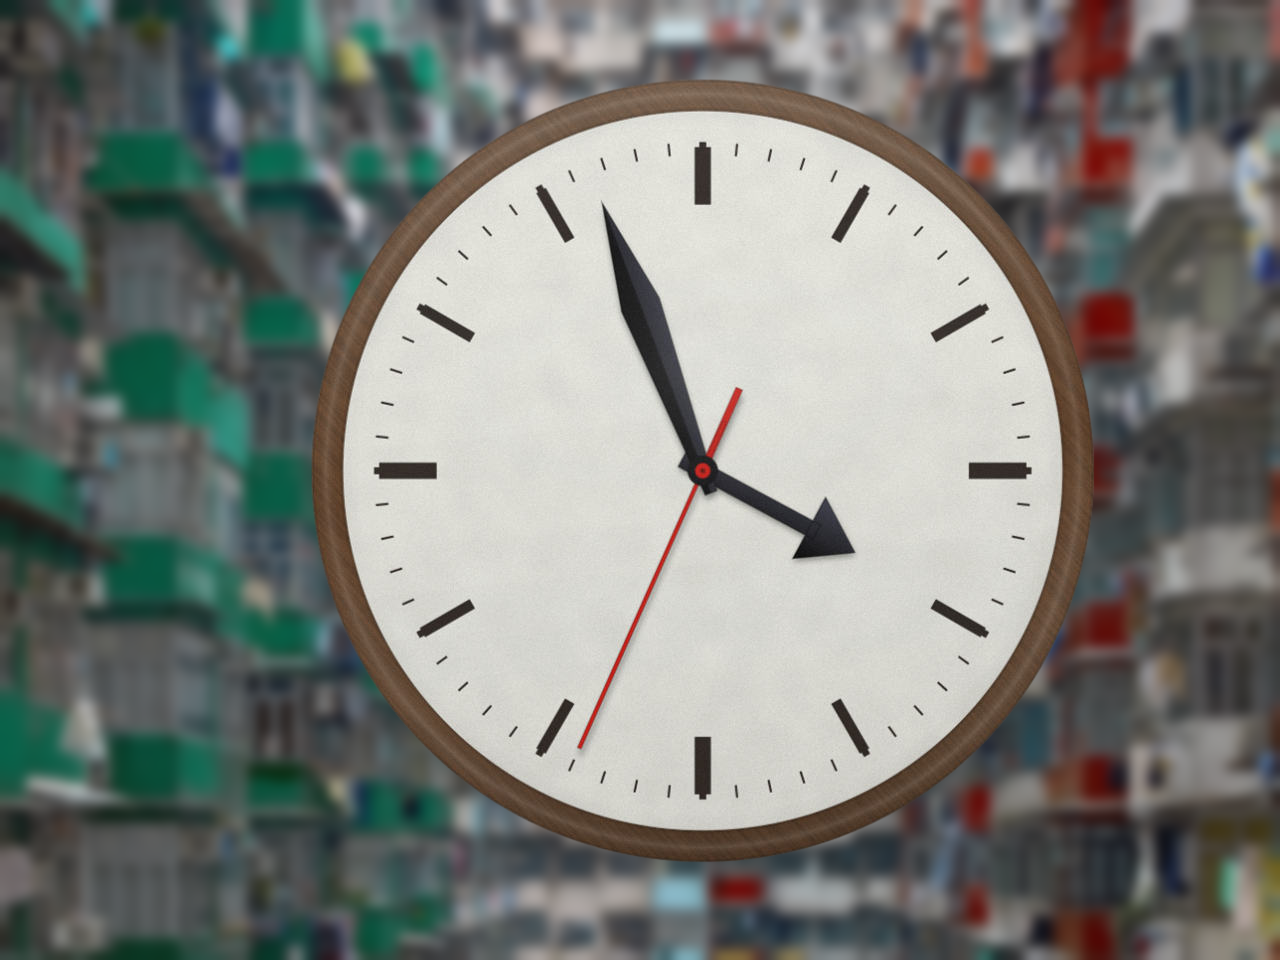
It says 3h56m34s
